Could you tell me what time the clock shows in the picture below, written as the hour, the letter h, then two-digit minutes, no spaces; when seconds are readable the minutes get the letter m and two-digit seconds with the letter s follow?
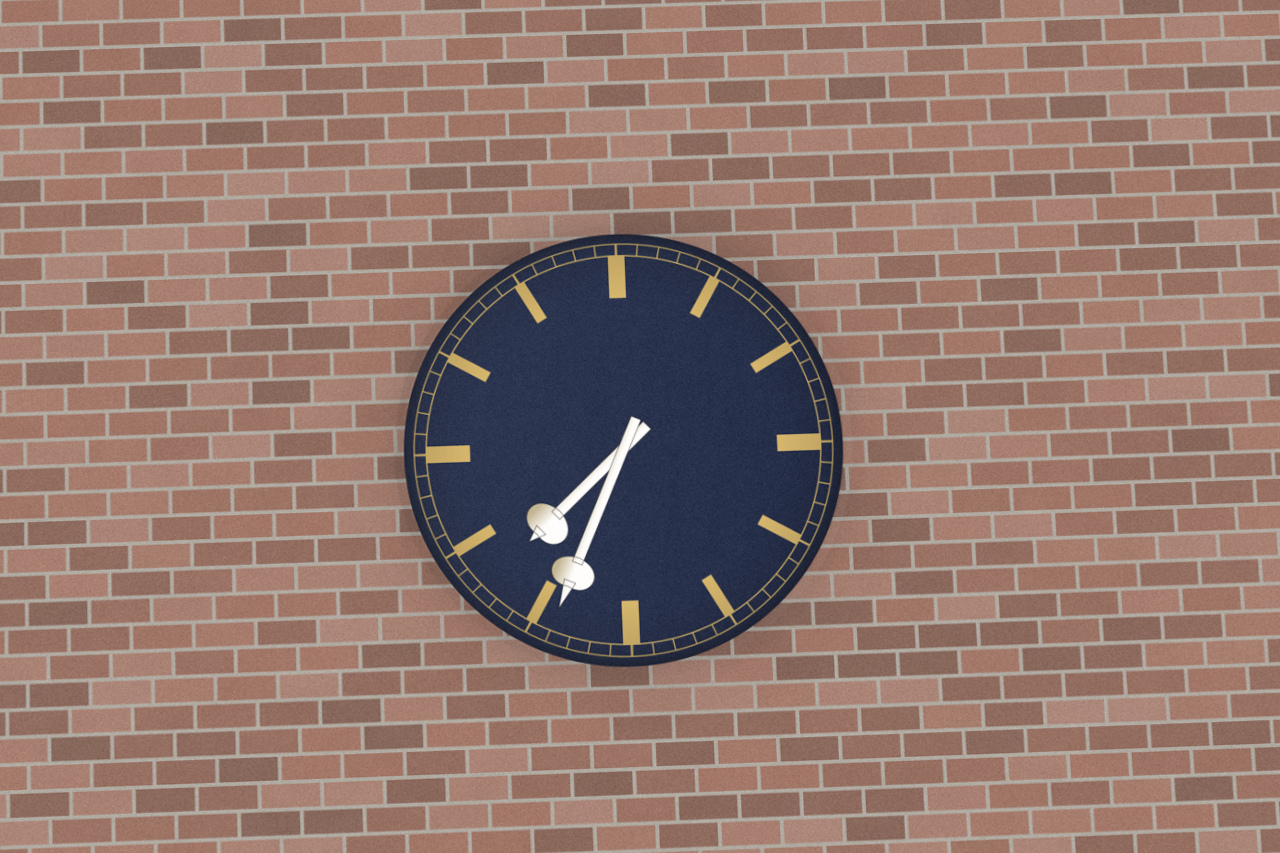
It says 7h34
